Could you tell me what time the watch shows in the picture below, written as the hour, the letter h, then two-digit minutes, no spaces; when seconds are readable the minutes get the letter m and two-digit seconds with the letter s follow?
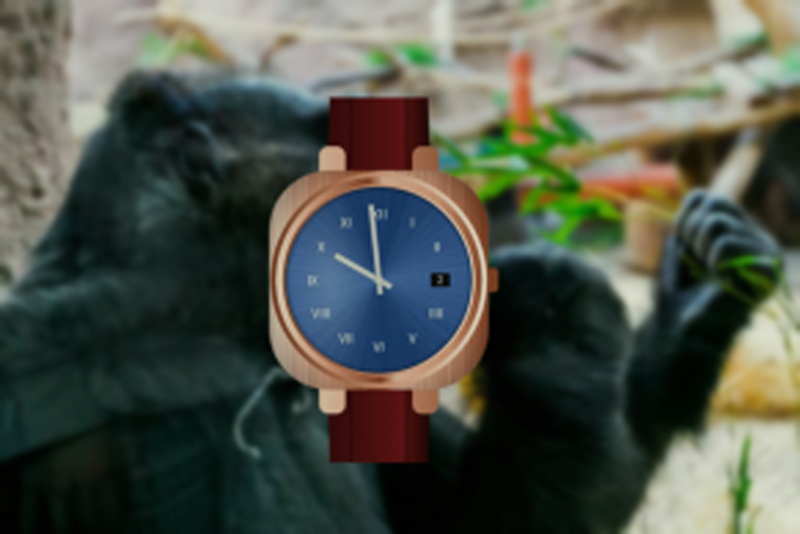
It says 9h59
